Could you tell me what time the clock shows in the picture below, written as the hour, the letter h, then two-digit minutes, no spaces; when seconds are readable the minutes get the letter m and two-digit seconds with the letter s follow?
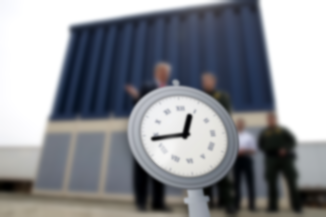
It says 12h44
